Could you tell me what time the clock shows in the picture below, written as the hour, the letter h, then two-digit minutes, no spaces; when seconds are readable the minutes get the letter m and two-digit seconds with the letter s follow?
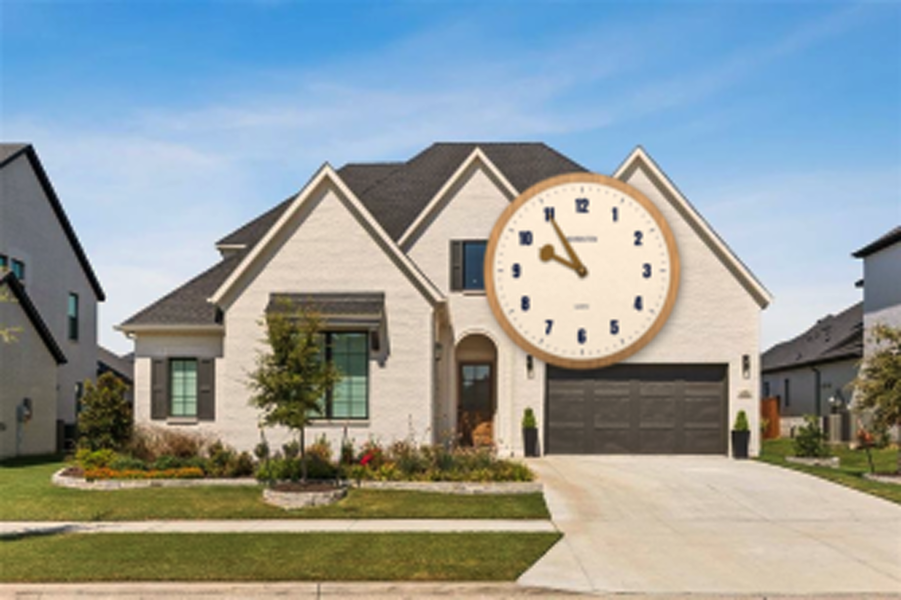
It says 9h55
